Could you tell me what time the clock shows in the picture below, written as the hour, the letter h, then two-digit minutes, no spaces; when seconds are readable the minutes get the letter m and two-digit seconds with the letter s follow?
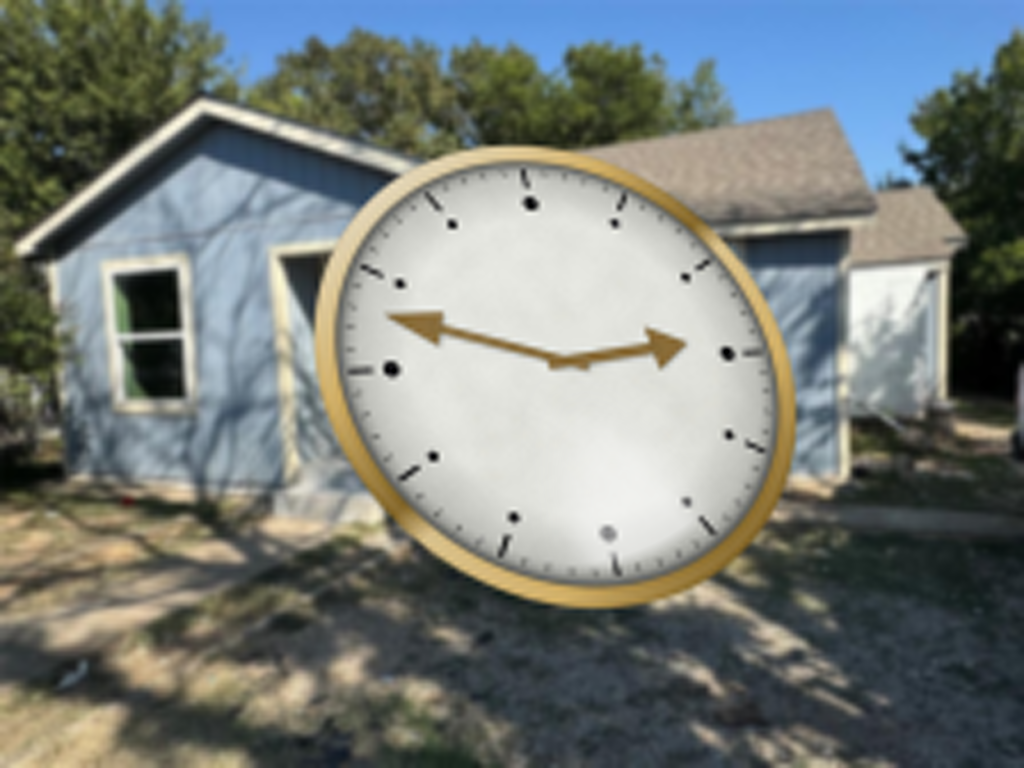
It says 2h48
